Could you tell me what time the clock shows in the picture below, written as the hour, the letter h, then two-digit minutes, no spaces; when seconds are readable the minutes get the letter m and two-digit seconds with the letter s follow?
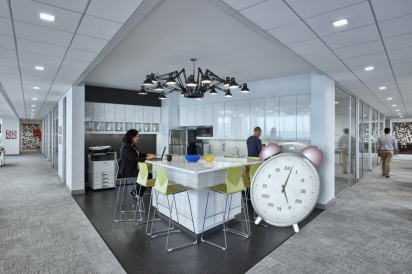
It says 5h02
